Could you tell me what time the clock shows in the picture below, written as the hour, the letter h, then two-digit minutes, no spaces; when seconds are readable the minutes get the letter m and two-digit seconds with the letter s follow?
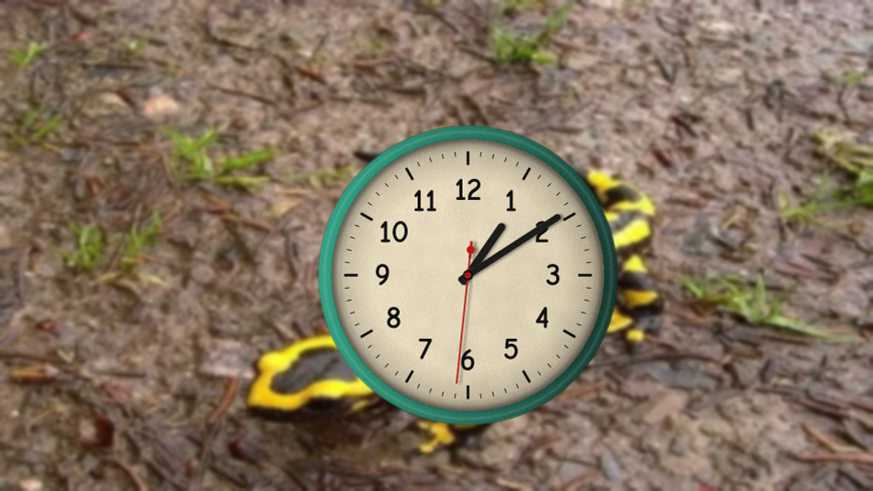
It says 1h09m31s
